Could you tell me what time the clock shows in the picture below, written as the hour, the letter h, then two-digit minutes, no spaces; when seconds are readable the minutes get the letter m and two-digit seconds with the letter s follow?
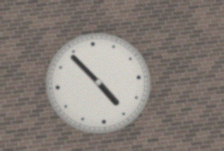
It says 4h54
